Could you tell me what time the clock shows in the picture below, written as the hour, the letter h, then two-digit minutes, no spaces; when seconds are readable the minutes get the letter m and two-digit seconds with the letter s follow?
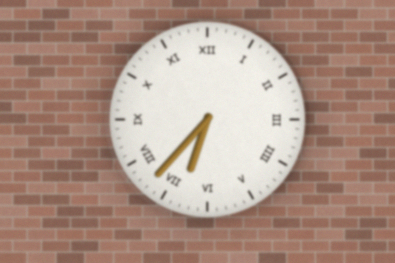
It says 6h37
